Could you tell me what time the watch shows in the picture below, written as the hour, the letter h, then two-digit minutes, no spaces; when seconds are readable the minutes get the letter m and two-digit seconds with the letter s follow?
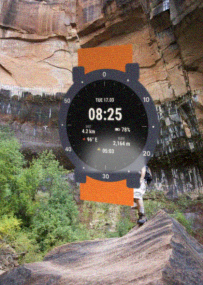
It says 8h25
